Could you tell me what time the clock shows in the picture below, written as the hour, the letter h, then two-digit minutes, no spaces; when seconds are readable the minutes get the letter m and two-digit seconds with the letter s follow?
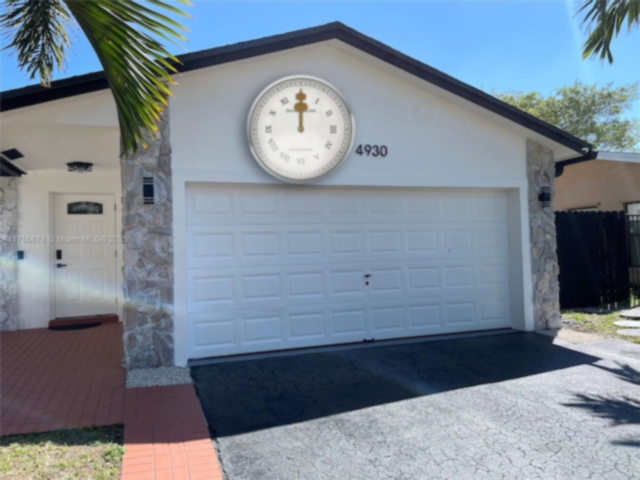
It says 12h00
